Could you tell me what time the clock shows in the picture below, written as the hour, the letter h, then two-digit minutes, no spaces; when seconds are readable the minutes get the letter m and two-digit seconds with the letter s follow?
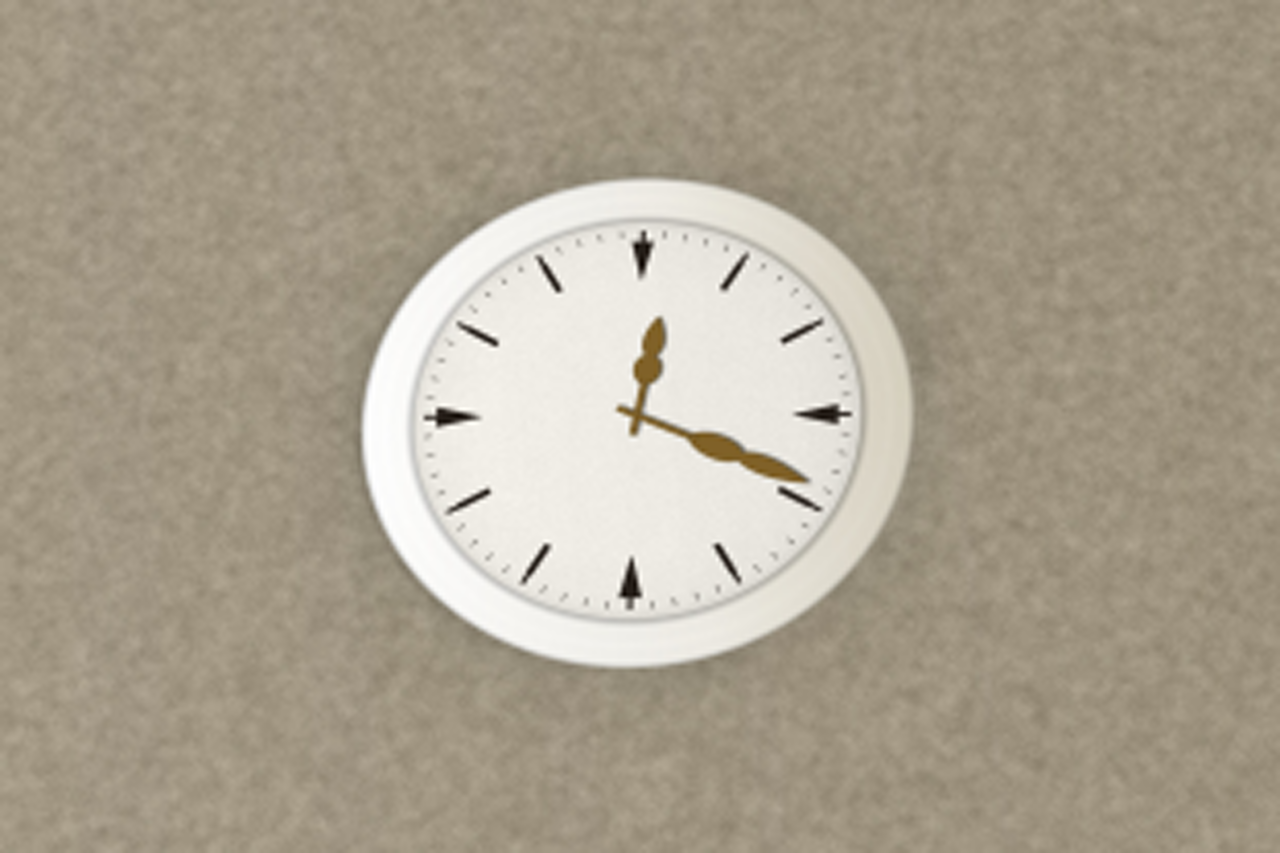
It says 12h19
